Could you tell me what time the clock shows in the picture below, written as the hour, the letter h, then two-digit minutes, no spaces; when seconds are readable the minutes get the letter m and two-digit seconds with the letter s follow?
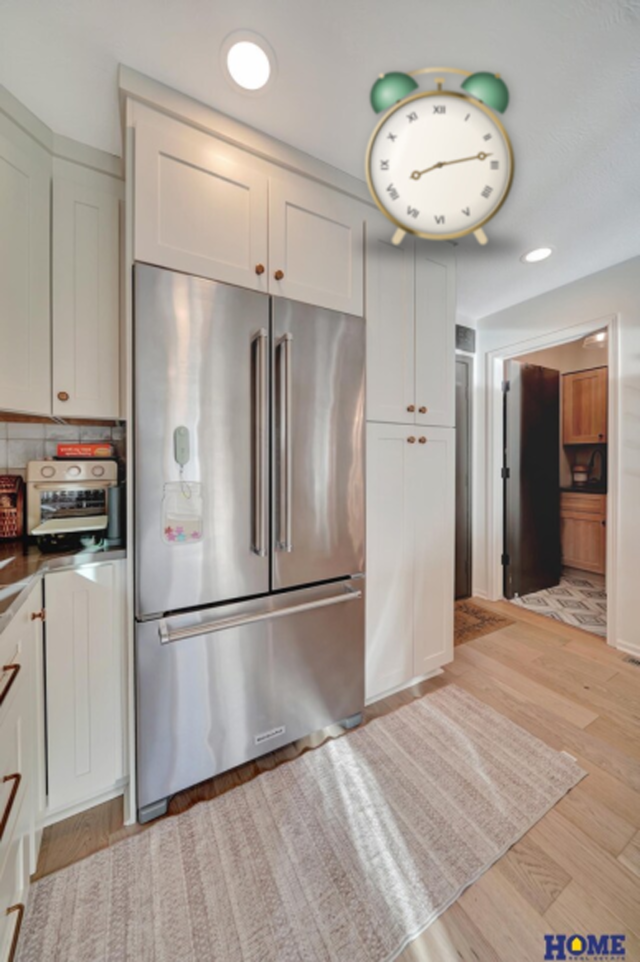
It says 8h13
